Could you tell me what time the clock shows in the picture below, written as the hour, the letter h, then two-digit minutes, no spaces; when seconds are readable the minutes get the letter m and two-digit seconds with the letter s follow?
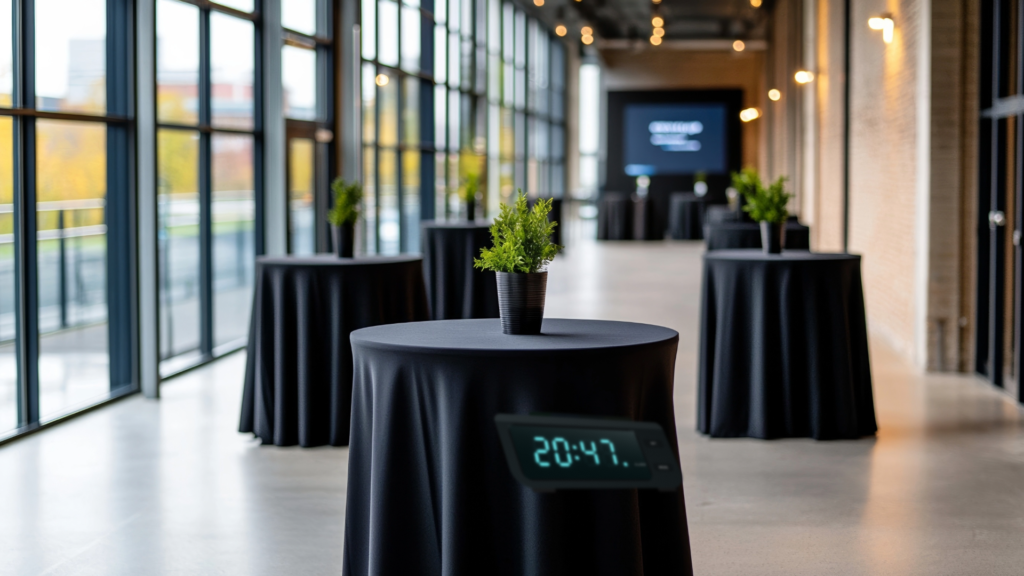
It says 20h47
